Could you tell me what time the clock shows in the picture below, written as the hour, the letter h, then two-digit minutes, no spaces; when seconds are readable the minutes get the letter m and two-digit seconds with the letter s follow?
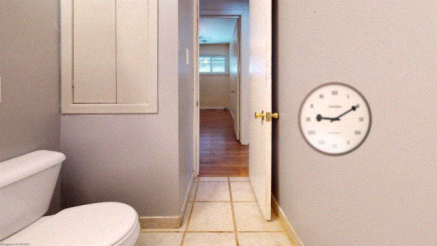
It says 9h10
